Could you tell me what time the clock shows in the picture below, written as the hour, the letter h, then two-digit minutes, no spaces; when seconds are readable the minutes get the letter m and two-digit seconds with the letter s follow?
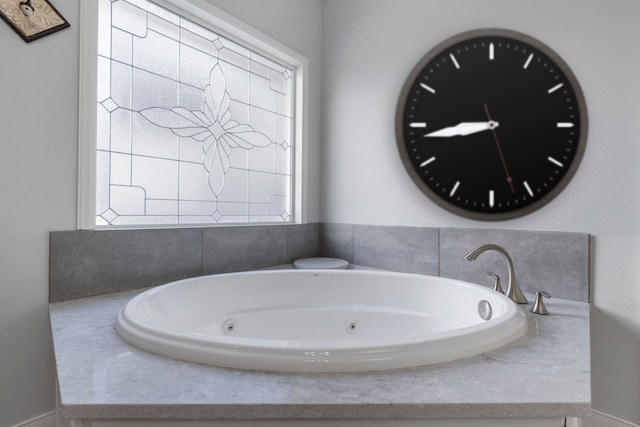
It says 8h43m27s
